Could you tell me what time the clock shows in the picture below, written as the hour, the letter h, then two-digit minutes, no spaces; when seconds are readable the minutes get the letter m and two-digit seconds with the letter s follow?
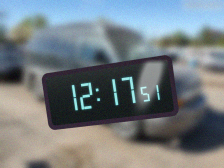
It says 12h17m51s
